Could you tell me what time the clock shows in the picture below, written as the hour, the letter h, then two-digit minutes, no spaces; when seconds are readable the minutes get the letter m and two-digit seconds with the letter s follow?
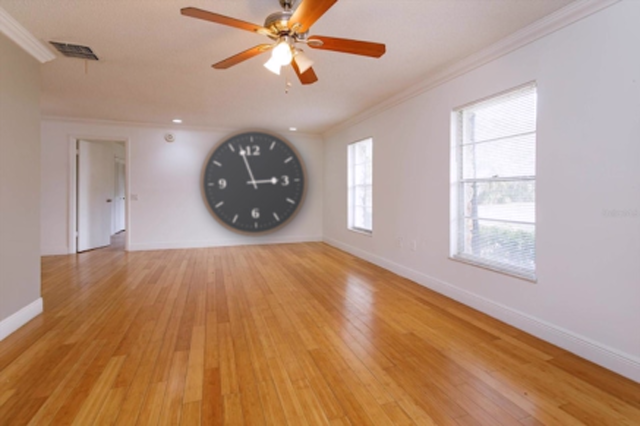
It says 2h57
